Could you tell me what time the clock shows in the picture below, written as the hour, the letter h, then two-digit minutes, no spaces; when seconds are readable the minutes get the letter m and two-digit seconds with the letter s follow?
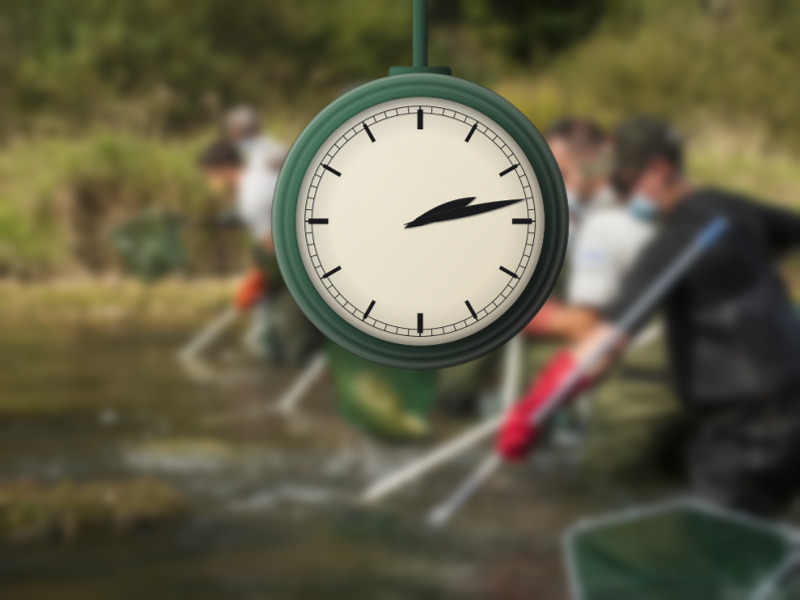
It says 2h13
